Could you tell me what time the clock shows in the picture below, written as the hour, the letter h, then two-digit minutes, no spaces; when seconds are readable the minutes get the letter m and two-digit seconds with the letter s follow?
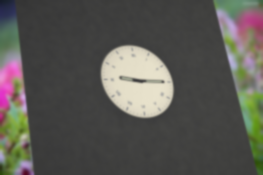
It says 9h15
